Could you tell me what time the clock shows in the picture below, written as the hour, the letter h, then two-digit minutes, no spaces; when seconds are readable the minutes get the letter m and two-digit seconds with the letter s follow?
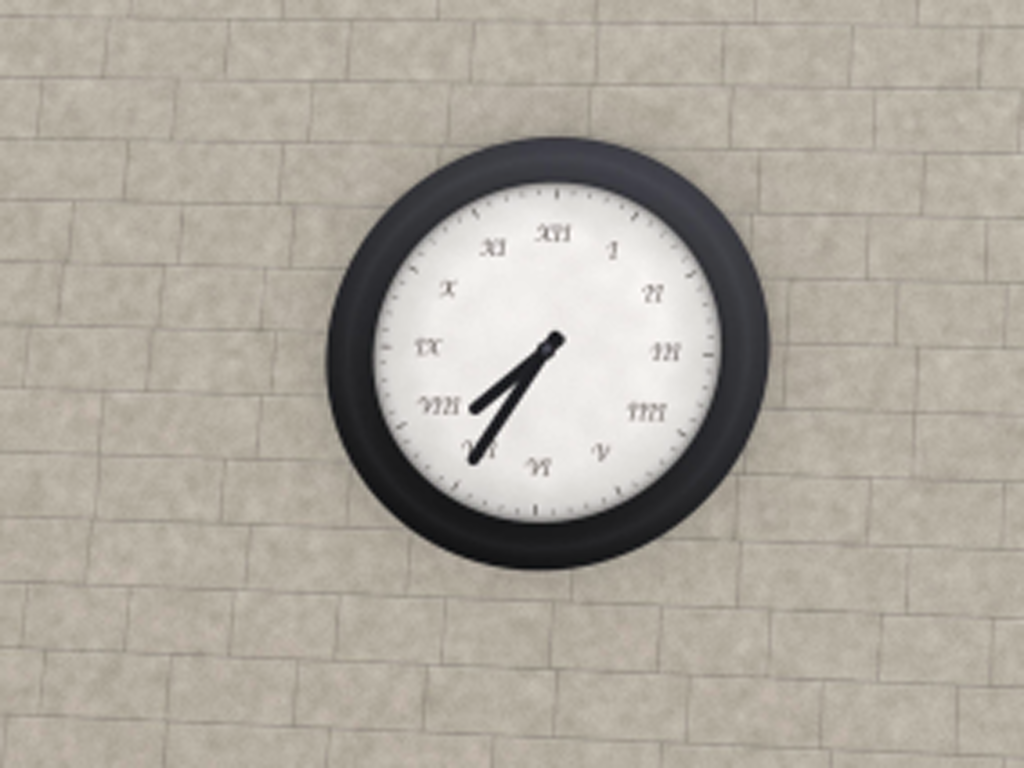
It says 7h35
